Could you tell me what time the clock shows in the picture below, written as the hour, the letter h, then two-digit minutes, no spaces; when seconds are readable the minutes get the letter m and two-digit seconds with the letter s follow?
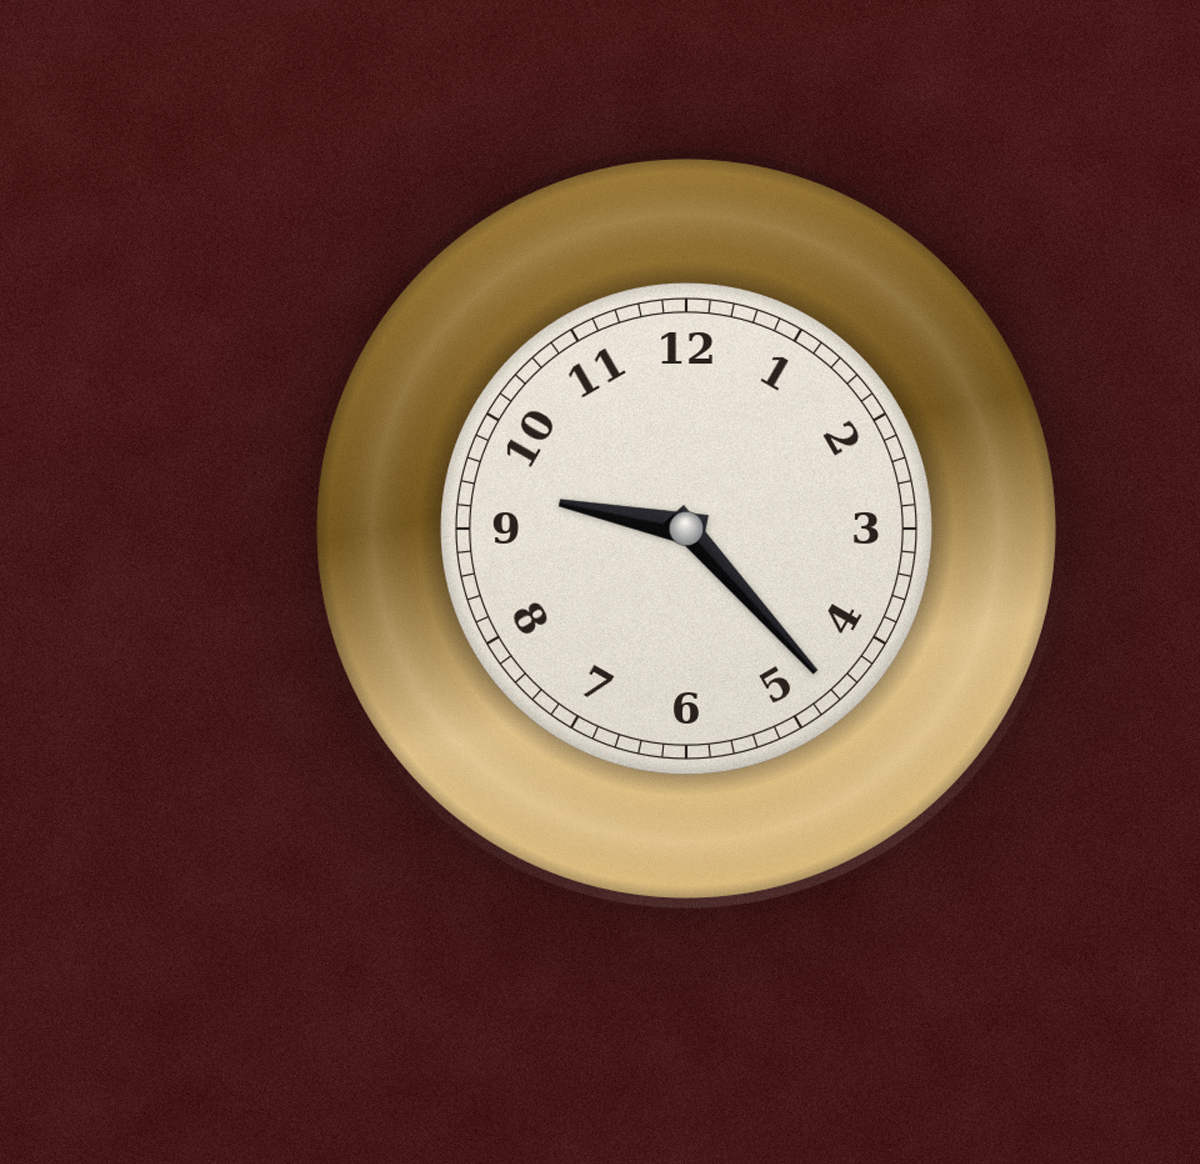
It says 9h23
